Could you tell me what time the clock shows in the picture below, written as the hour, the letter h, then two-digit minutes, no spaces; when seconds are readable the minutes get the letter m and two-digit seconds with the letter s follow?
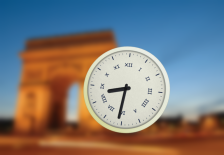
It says 8h31
